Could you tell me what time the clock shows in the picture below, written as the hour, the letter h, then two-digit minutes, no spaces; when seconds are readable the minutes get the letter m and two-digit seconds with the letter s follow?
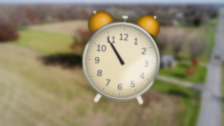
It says 10h54
